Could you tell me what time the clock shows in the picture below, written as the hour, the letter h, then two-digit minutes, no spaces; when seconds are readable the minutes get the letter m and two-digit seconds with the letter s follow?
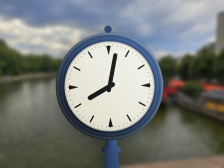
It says 8h02
